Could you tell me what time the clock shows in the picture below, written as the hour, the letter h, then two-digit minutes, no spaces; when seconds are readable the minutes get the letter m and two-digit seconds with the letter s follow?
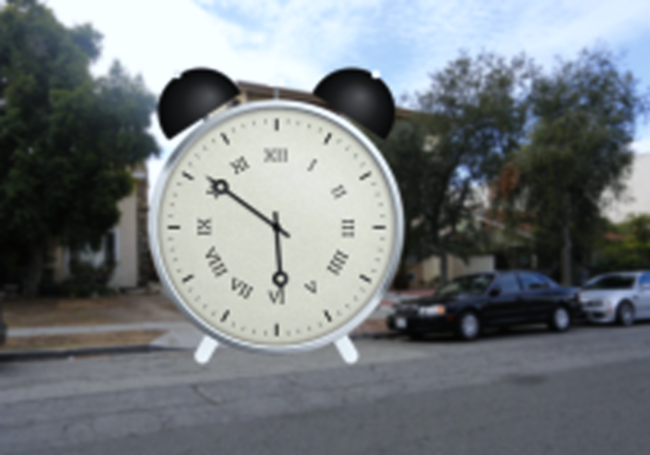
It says 5h51
